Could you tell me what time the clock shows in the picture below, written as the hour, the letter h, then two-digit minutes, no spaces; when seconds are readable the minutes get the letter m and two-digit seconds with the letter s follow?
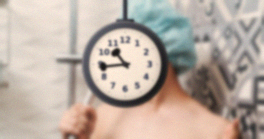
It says 10h44
